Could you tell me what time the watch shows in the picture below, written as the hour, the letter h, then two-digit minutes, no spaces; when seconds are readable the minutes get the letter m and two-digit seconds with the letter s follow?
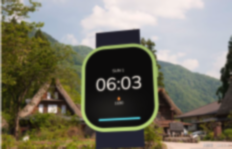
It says 6h03
